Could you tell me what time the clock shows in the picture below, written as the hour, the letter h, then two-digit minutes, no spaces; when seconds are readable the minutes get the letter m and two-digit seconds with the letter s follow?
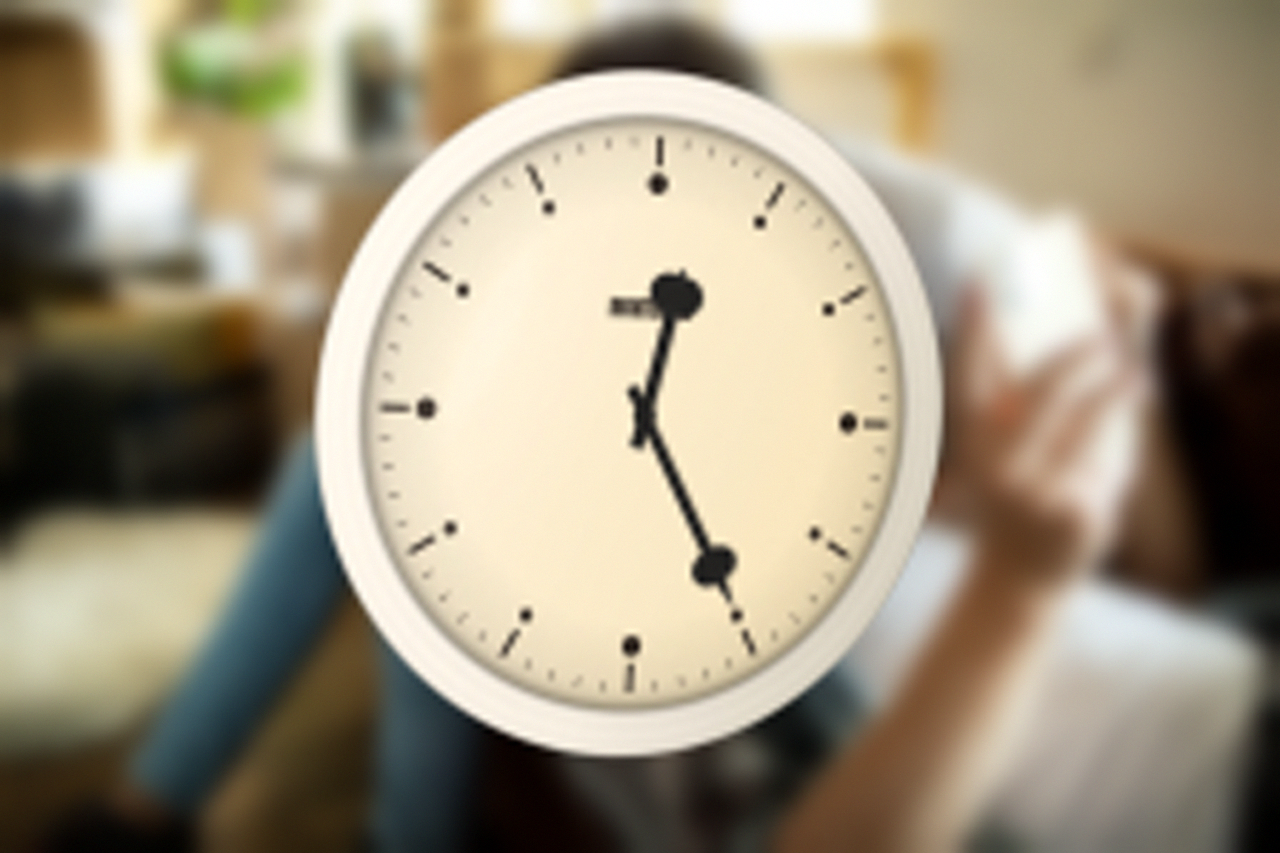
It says 12h25
